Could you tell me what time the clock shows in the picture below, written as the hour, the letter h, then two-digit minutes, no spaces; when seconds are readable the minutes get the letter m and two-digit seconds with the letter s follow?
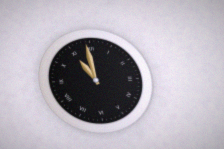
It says 10h59
